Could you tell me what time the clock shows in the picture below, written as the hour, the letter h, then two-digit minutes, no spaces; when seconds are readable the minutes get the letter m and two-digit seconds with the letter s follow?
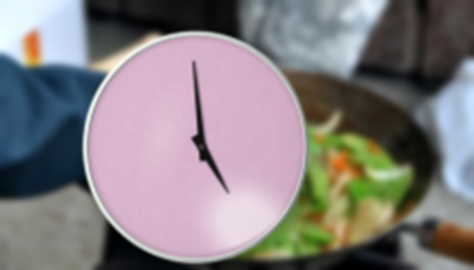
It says 4h59
